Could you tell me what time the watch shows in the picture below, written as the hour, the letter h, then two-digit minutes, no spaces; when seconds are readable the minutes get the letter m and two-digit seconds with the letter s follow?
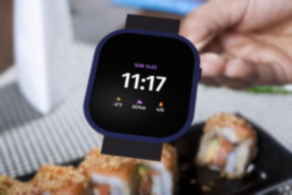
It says 11h17
